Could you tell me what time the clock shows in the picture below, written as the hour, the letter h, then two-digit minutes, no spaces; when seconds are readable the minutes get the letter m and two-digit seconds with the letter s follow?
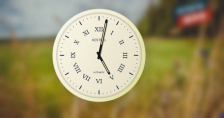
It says 5h02
